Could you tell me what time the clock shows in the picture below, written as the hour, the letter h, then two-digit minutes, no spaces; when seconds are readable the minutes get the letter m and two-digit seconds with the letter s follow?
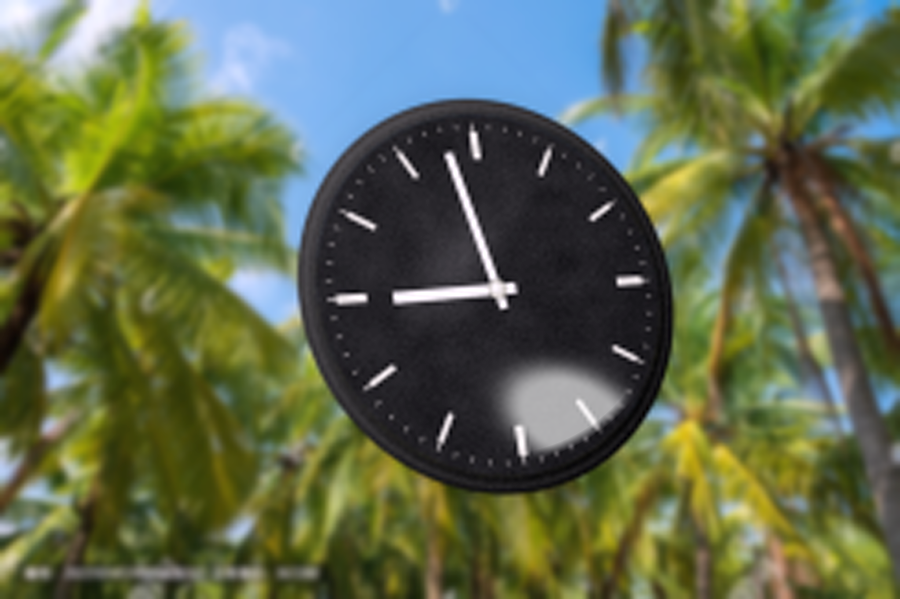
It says 8h58
